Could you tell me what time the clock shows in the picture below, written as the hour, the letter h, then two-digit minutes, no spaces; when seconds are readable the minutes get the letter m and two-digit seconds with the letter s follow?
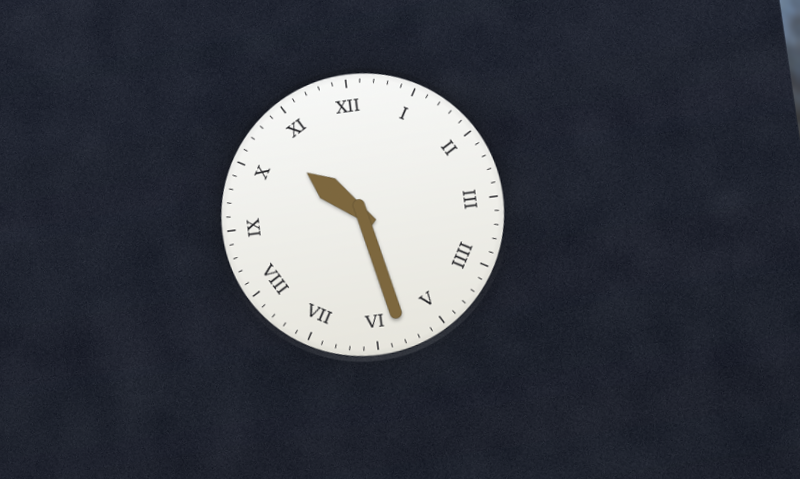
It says 10h28
